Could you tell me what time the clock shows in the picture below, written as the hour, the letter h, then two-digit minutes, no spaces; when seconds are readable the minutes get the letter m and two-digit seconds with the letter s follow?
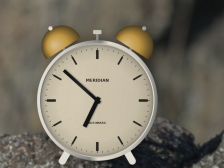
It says 6h52
